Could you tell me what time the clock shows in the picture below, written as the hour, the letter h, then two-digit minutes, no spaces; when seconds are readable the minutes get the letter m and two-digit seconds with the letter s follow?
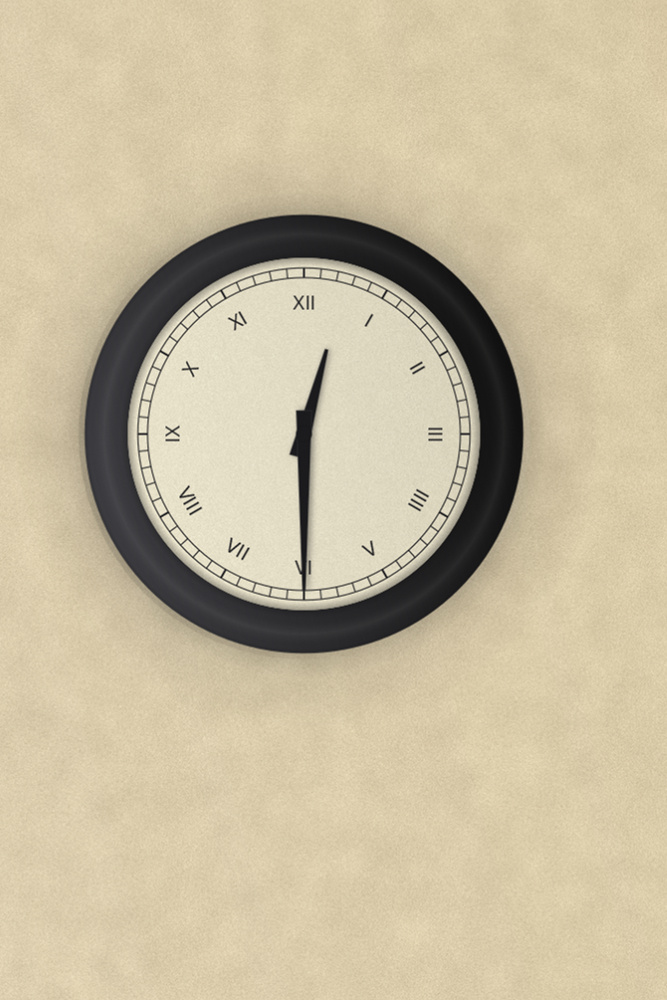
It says 12h30
